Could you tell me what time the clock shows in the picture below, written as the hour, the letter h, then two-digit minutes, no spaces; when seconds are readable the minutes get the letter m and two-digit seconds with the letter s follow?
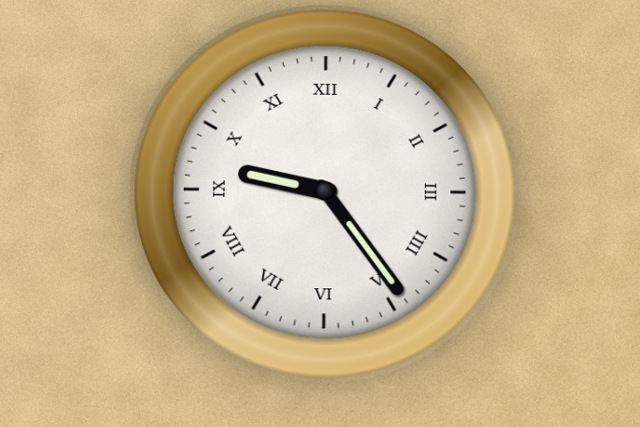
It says 9h24
